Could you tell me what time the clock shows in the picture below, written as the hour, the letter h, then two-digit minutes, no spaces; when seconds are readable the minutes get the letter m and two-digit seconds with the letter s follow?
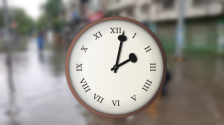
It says 2h02
